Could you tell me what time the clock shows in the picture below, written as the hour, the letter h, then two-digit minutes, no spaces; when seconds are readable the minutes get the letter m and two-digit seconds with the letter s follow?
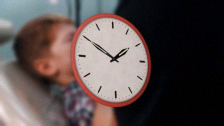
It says 1h50
